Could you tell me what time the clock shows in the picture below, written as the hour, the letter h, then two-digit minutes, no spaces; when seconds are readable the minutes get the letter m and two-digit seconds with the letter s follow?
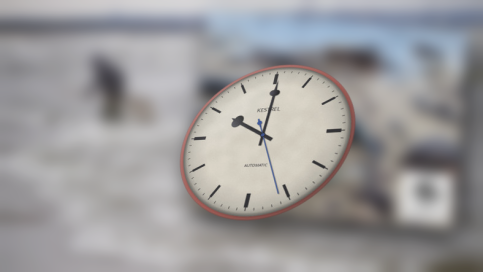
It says 10h00m26s
